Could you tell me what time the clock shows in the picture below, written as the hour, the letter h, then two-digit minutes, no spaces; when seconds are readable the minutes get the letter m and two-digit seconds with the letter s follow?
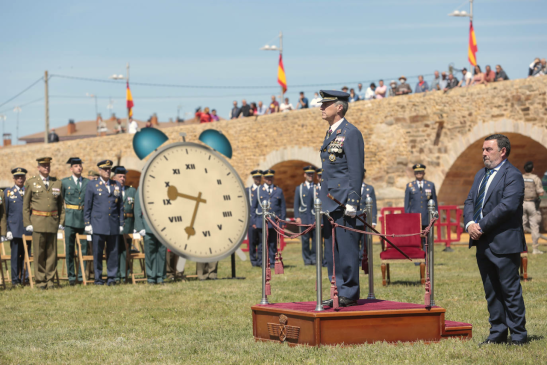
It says 9h35
